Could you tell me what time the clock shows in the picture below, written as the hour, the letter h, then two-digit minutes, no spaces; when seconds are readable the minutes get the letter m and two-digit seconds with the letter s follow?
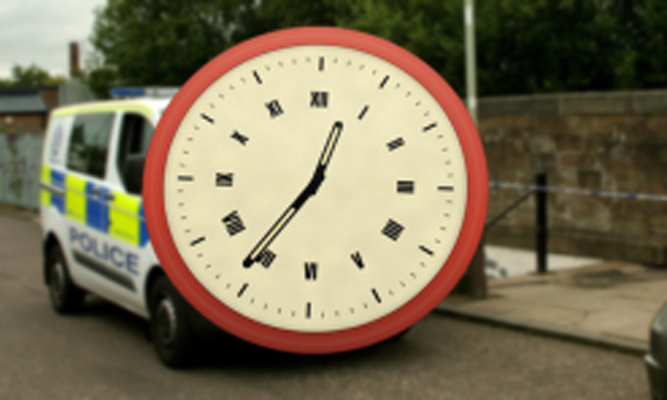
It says 12h36
